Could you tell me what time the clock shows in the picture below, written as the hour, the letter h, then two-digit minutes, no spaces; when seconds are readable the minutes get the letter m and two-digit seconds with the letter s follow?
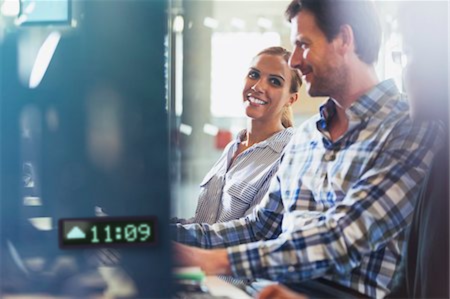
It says 11h09
